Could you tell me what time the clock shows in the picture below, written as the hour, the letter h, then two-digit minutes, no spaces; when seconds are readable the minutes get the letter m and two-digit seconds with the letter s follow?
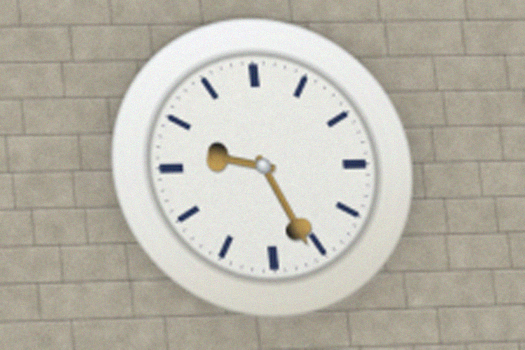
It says 9h26
